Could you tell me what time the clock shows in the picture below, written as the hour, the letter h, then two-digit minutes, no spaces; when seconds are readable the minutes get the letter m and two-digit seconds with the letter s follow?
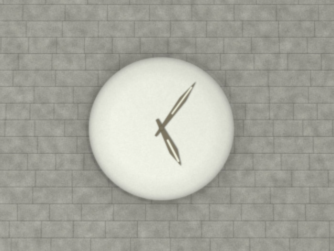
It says 5h06
